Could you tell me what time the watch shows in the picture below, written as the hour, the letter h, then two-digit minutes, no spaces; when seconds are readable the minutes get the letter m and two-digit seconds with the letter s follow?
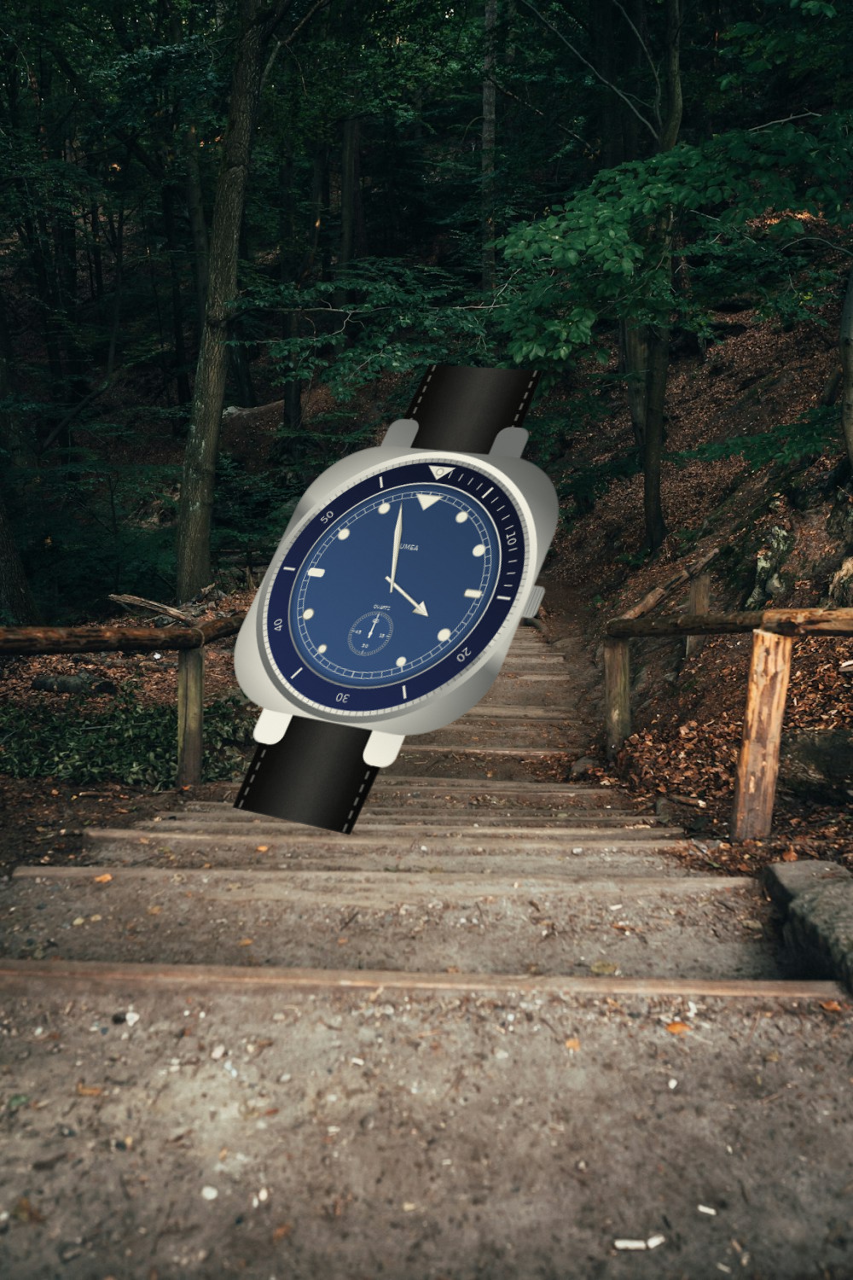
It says 3h57
